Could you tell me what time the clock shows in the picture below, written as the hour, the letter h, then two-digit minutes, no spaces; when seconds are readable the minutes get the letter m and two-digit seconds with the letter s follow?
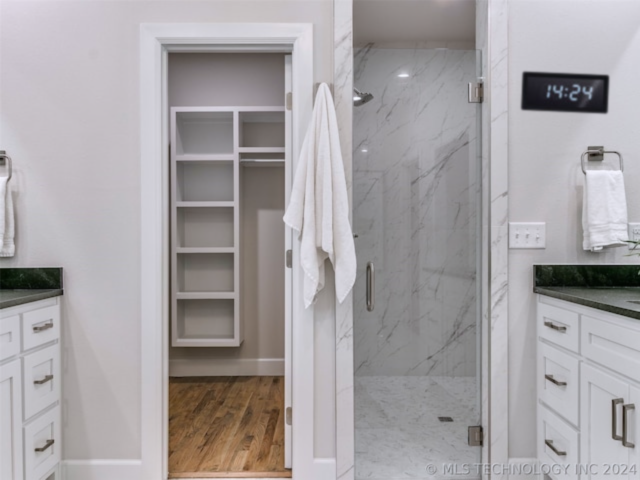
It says 14h24
